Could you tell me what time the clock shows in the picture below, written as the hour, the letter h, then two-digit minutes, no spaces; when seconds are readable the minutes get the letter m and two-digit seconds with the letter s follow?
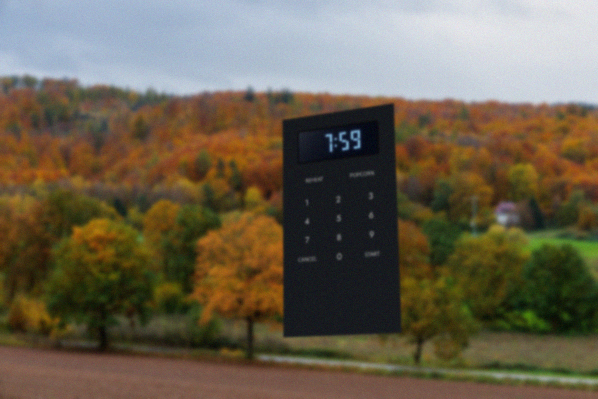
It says 7h59
